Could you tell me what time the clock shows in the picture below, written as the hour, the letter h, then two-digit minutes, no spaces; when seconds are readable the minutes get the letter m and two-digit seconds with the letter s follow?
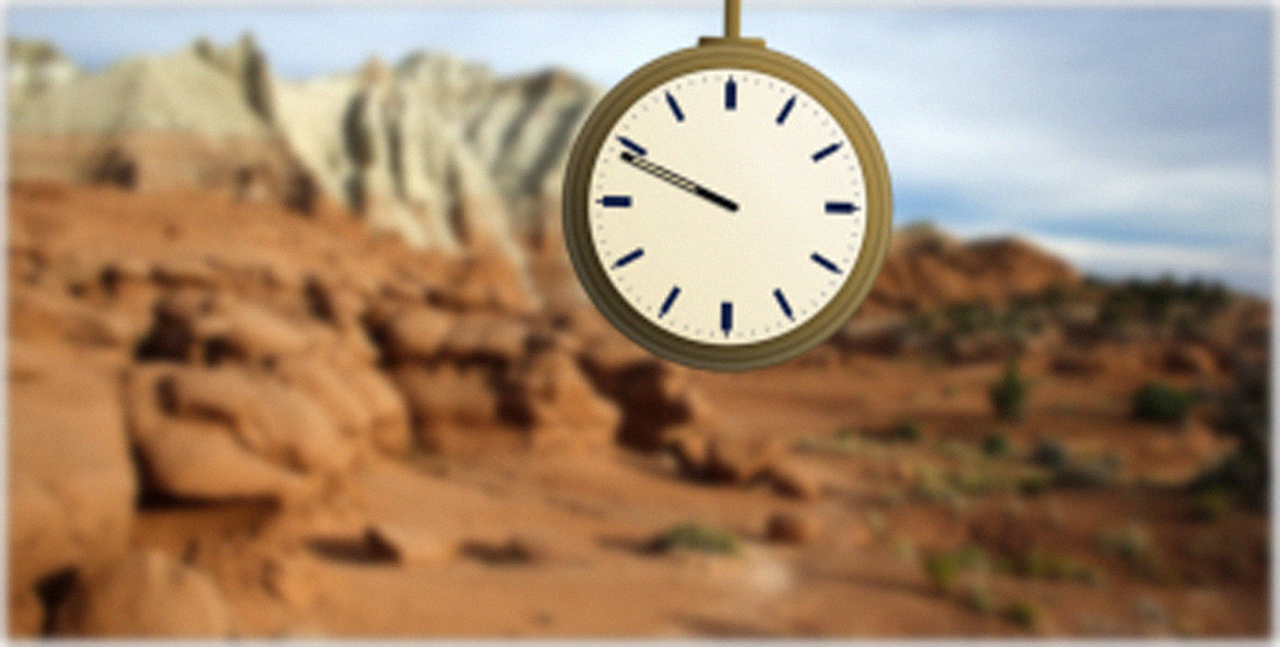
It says 9h49
